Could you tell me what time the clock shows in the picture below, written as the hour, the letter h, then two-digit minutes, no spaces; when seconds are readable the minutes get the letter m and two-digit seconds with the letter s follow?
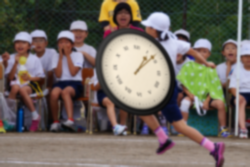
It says 1h08
